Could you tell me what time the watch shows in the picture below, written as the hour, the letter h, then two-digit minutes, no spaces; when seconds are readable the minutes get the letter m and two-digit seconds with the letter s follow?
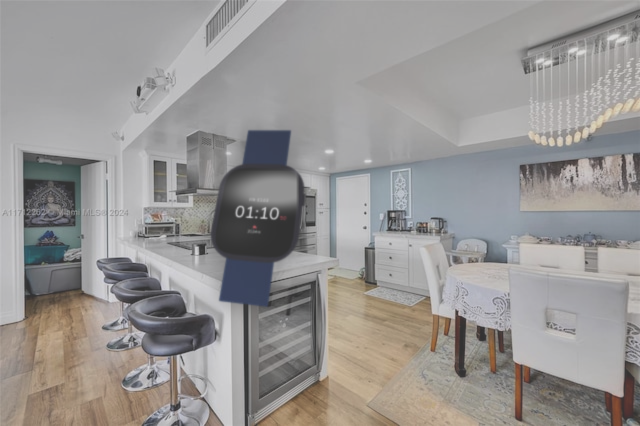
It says 1h10
